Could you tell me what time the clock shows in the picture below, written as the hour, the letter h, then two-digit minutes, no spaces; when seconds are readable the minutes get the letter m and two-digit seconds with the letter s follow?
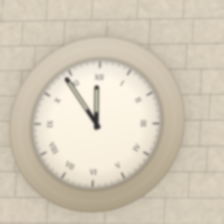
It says 11h54
